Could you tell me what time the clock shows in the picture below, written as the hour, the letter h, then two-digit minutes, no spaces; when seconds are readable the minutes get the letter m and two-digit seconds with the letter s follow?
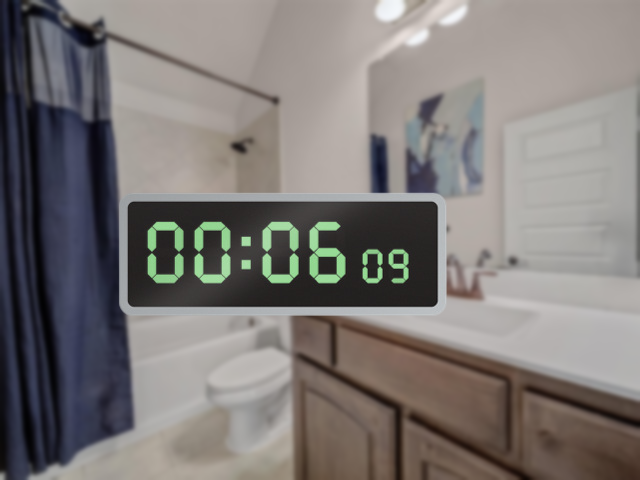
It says 0h06m09s
